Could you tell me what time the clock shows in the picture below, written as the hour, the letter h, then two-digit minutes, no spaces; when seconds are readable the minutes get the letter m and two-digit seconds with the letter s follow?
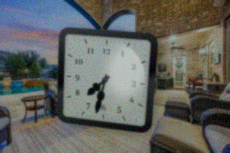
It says 7h32
